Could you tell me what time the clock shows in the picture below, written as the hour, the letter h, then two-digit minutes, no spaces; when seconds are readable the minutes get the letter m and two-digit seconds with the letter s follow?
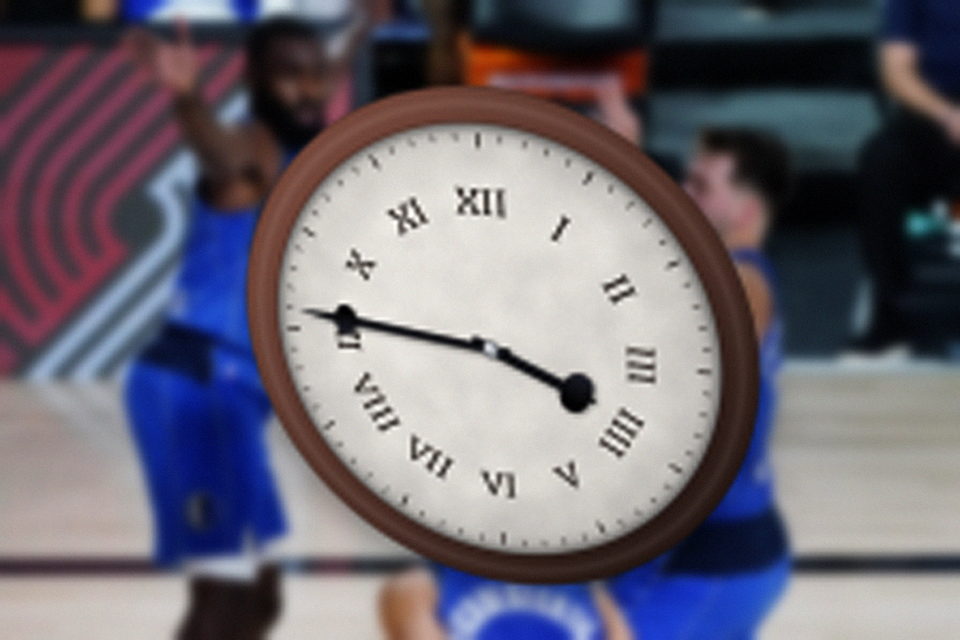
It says 3h46
